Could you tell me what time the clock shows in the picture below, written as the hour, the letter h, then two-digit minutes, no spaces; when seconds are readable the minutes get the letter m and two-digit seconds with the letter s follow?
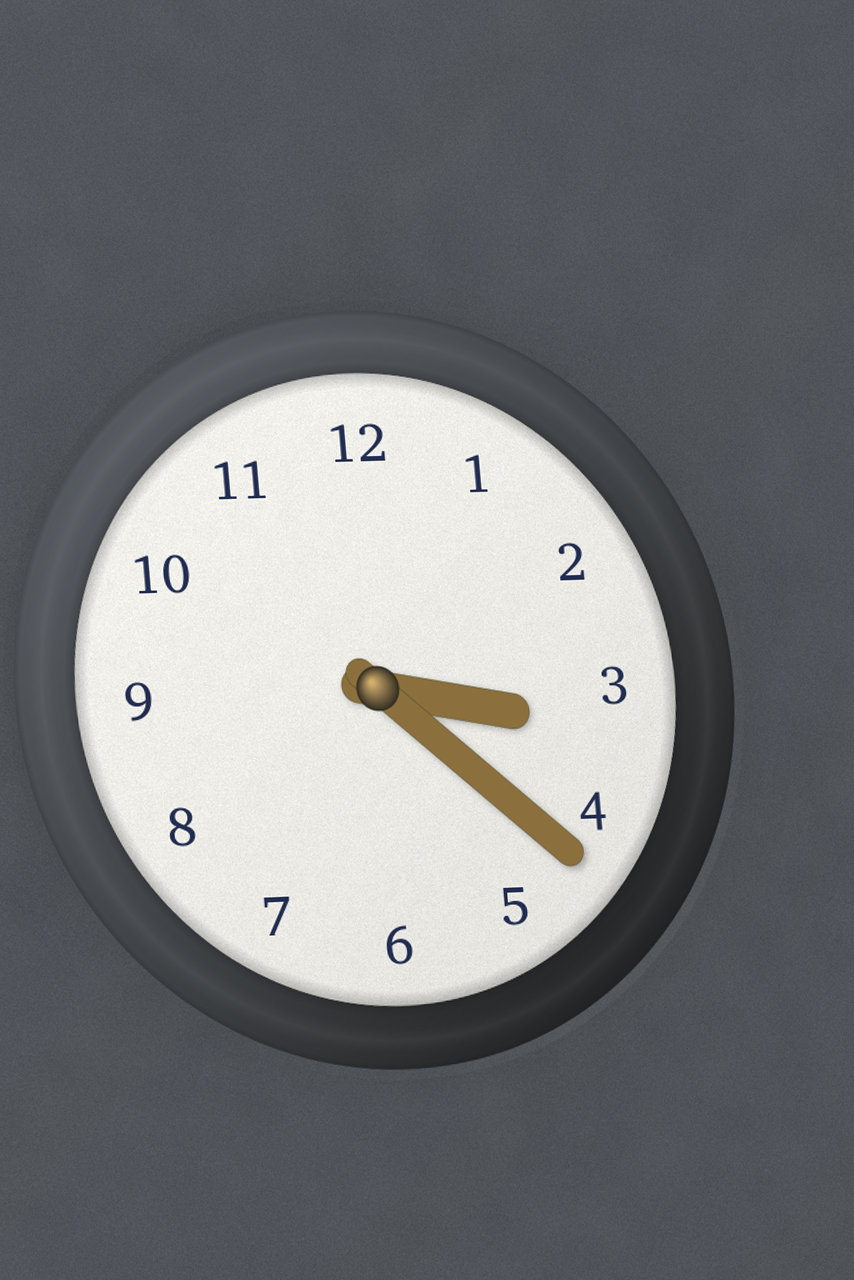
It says 3h22
